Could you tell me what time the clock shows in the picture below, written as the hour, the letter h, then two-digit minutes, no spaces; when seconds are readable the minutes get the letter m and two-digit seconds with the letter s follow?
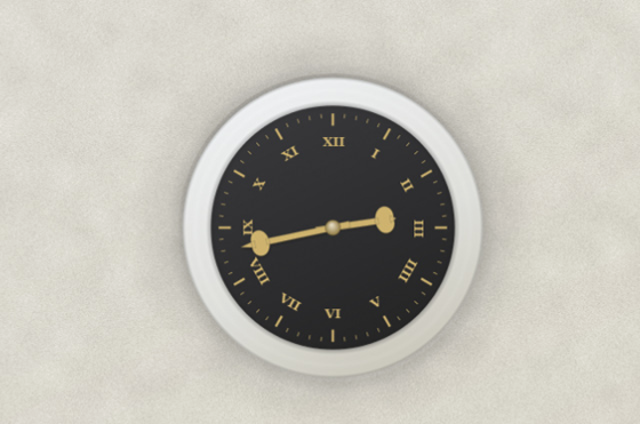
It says 2h43
